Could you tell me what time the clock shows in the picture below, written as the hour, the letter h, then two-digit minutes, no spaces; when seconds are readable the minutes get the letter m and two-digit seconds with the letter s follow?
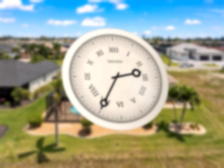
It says 2h35
